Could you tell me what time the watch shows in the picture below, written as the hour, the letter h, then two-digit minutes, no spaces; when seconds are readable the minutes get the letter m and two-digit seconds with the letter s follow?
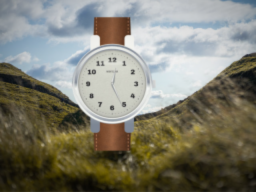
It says 12h26
